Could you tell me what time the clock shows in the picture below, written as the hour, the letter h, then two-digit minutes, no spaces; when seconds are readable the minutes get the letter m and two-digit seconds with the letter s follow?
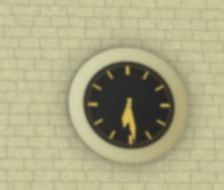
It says 6h29
